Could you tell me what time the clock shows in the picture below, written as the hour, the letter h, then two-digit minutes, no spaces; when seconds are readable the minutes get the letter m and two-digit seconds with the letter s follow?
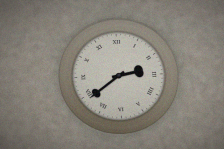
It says 2h39
